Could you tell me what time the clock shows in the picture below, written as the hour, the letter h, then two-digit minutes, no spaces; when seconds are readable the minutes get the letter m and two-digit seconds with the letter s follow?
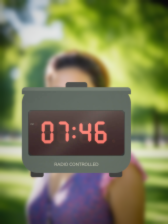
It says 7h46
